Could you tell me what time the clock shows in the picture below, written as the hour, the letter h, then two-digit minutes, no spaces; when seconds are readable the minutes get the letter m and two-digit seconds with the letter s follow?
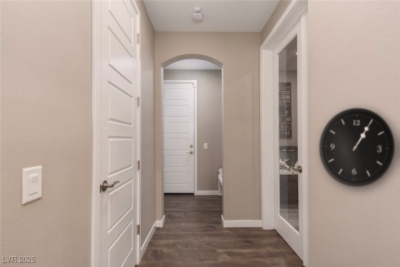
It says 1h05
